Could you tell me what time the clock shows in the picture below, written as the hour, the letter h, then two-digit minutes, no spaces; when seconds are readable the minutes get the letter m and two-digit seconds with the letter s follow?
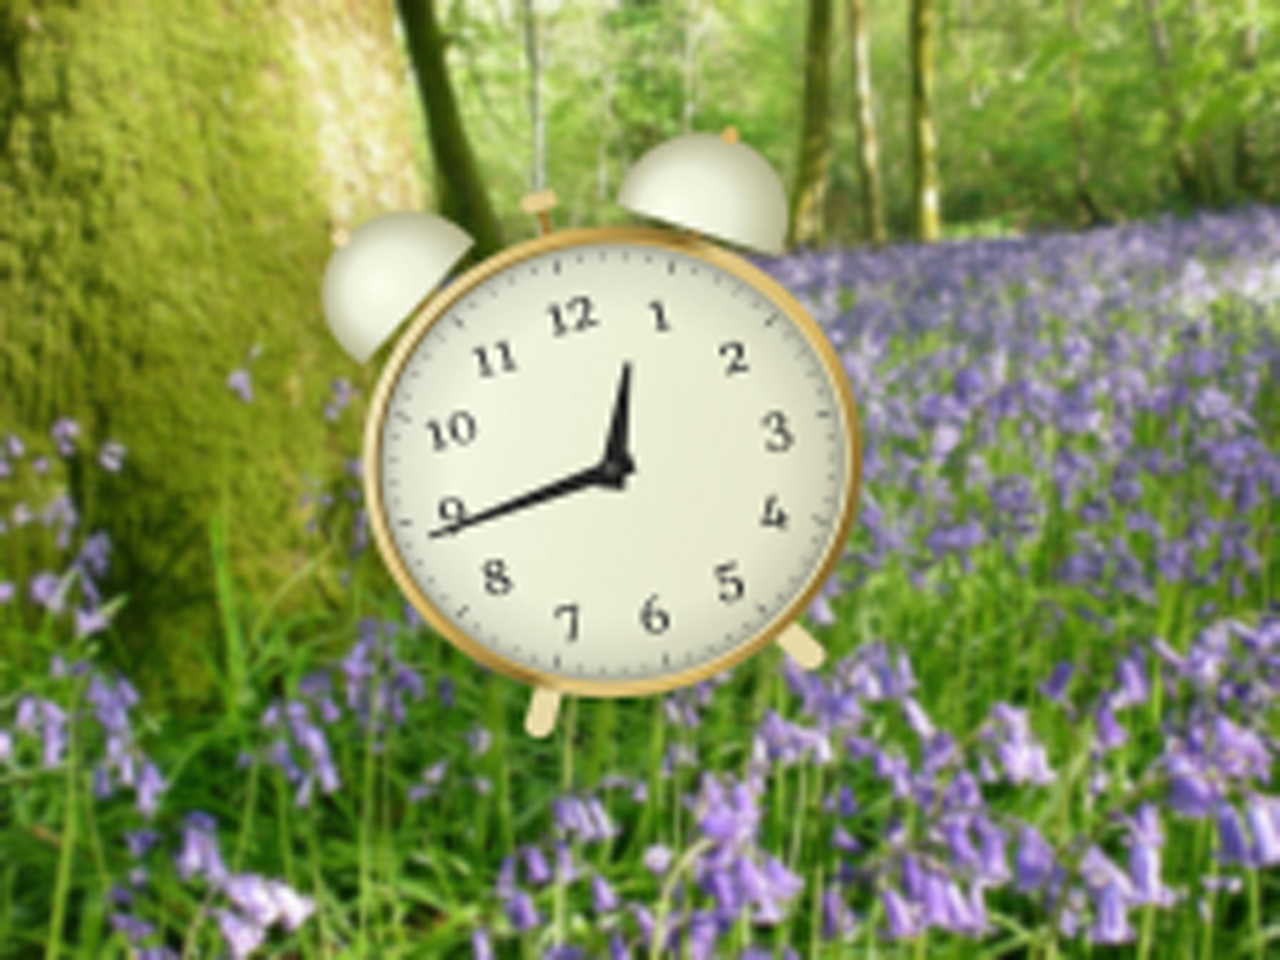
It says 12h44
